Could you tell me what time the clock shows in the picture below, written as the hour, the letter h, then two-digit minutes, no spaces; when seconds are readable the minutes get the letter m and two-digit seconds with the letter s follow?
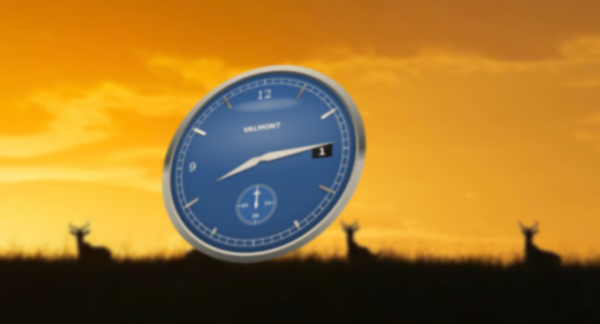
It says 8h14
